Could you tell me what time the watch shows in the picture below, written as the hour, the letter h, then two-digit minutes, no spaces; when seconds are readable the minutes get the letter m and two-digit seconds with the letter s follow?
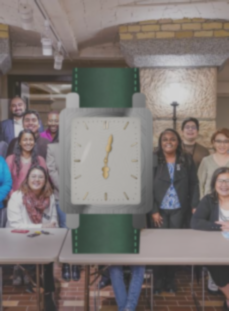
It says 6h02
